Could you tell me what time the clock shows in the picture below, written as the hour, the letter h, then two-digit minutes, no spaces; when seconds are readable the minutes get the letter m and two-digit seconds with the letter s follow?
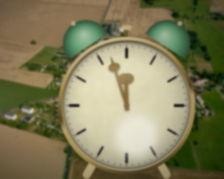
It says 11h57
